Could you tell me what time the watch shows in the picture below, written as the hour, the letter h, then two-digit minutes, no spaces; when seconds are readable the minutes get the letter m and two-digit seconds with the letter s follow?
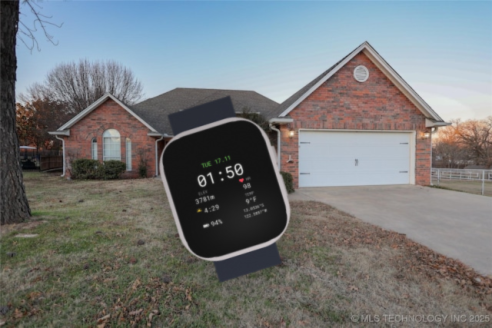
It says 1h50
